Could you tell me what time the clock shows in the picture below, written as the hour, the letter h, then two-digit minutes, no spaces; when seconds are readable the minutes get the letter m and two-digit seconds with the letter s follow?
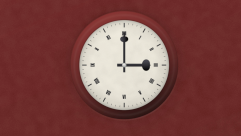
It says 3h00
